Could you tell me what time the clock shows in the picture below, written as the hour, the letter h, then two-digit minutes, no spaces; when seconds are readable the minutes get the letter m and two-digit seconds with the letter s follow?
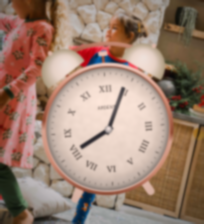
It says 8h04
